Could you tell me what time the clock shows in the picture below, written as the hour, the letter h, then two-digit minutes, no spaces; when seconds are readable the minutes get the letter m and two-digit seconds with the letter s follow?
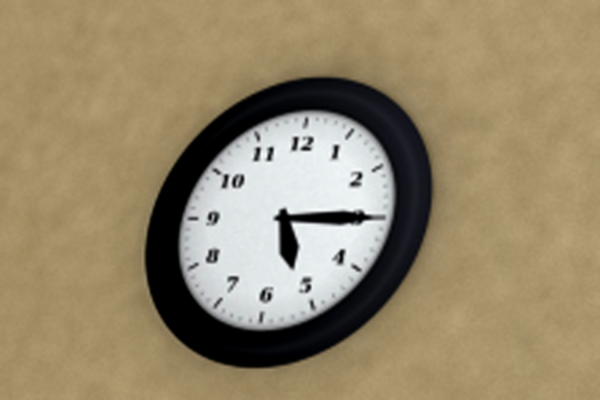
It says 5h15
